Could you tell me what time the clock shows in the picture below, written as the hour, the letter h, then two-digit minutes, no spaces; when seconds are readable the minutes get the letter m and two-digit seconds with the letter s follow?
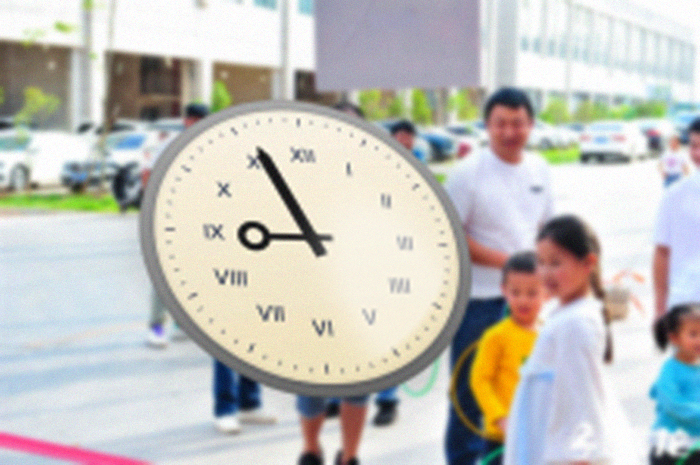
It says 8h56
